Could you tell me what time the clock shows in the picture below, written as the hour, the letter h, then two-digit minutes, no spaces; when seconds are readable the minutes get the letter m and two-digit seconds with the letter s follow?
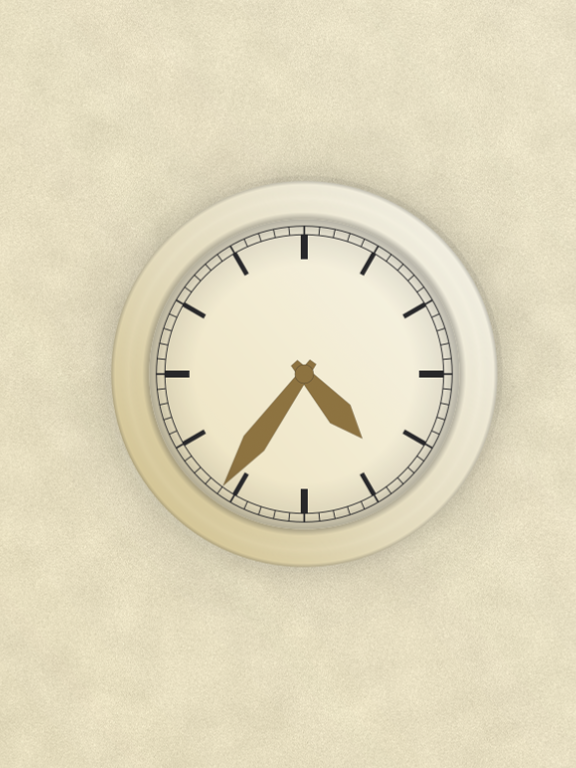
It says 4h36
